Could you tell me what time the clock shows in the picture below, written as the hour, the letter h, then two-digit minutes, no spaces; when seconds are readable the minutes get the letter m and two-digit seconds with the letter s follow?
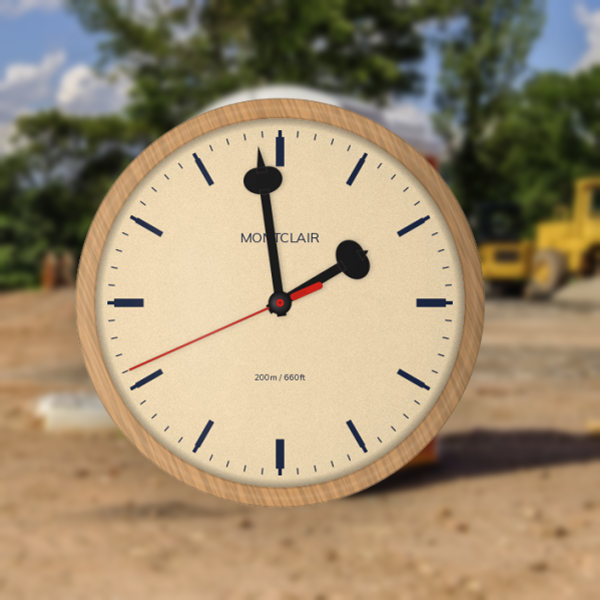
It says 1h58m41s
